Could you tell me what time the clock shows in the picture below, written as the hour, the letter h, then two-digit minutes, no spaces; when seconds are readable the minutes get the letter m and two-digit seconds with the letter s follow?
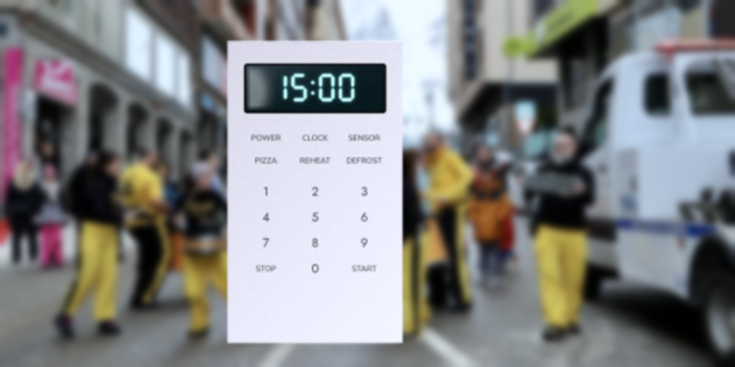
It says 15h00
